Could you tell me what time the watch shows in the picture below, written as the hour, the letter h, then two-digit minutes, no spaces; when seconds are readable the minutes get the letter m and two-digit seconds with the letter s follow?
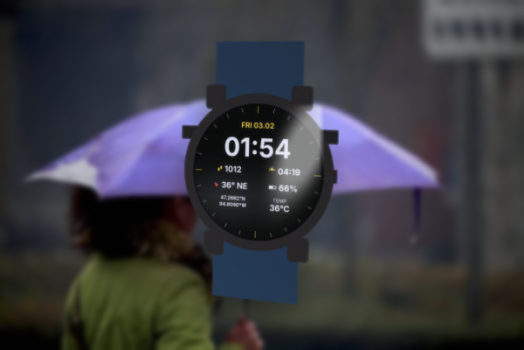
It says 1h54
